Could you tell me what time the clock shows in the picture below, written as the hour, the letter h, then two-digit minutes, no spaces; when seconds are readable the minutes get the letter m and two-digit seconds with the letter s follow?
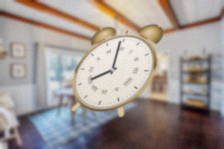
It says 7h59
